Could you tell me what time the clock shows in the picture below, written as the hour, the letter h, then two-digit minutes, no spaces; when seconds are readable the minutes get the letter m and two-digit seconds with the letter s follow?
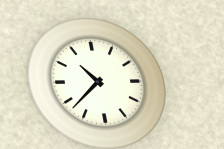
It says 10h38
